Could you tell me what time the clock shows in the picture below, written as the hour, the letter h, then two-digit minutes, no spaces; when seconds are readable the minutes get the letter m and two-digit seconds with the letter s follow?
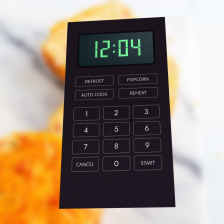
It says 12h04
